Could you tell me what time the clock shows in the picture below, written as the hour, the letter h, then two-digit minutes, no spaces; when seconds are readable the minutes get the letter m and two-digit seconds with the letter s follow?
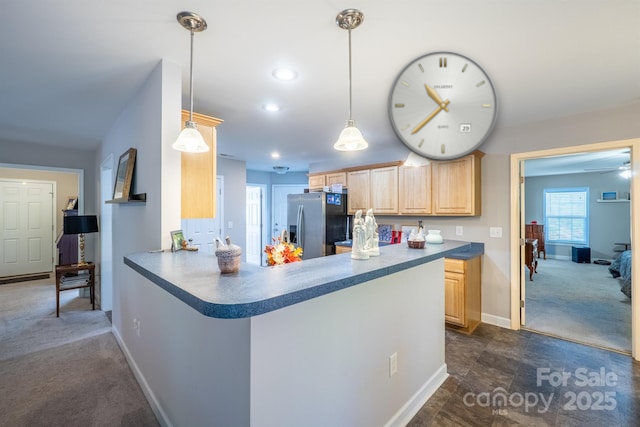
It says 10h38
